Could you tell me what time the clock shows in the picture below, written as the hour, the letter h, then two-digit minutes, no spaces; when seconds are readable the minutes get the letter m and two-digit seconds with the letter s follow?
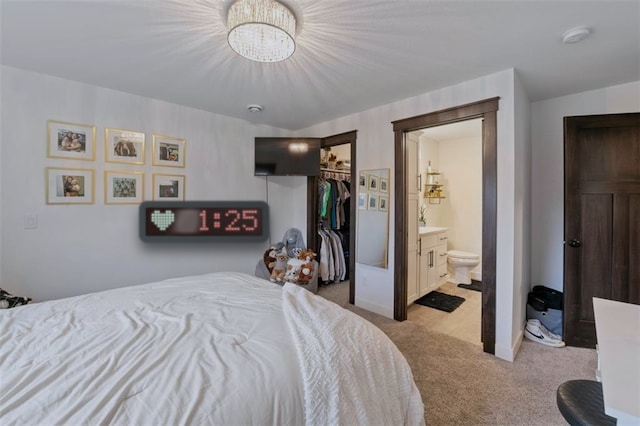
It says 1h25
